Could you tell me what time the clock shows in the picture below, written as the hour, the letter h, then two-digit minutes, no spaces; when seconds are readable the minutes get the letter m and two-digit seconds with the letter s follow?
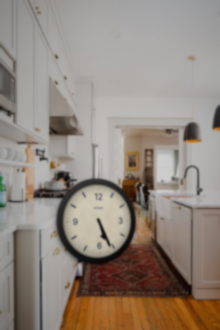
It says 5h26
